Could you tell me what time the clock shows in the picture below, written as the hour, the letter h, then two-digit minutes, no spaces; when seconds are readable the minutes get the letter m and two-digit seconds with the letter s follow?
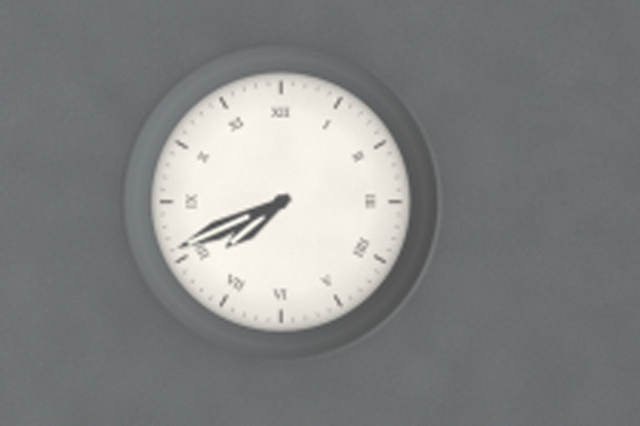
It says 7h41
